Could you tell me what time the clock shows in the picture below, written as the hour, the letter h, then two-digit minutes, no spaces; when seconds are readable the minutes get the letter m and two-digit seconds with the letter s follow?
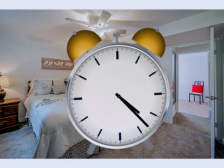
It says 4h23
